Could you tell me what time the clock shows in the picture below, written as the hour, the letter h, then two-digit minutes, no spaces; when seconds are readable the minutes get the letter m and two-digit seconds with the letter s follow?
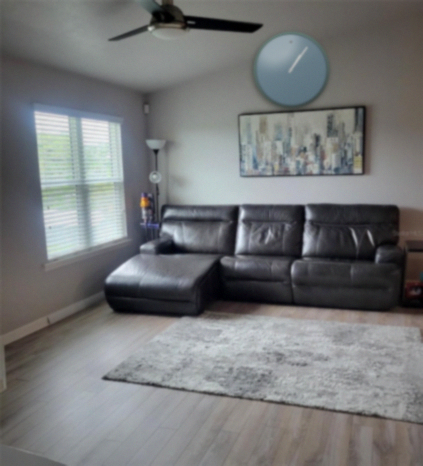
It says 1h06
